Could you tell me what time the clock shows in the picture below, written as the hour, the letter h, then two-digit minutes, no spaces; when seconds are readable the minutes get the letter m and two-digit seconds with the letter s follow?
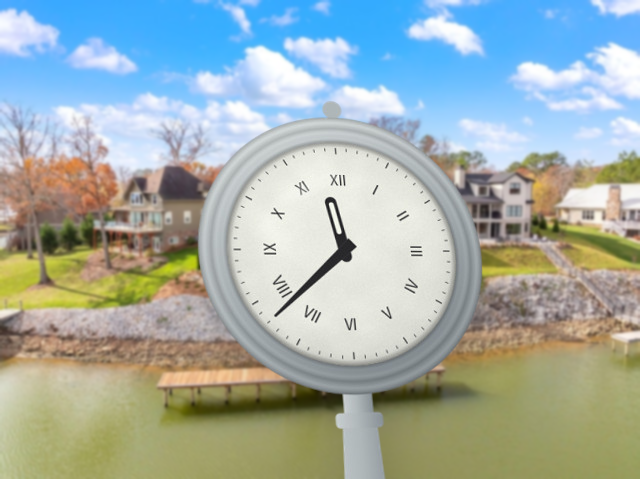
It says 11h38
